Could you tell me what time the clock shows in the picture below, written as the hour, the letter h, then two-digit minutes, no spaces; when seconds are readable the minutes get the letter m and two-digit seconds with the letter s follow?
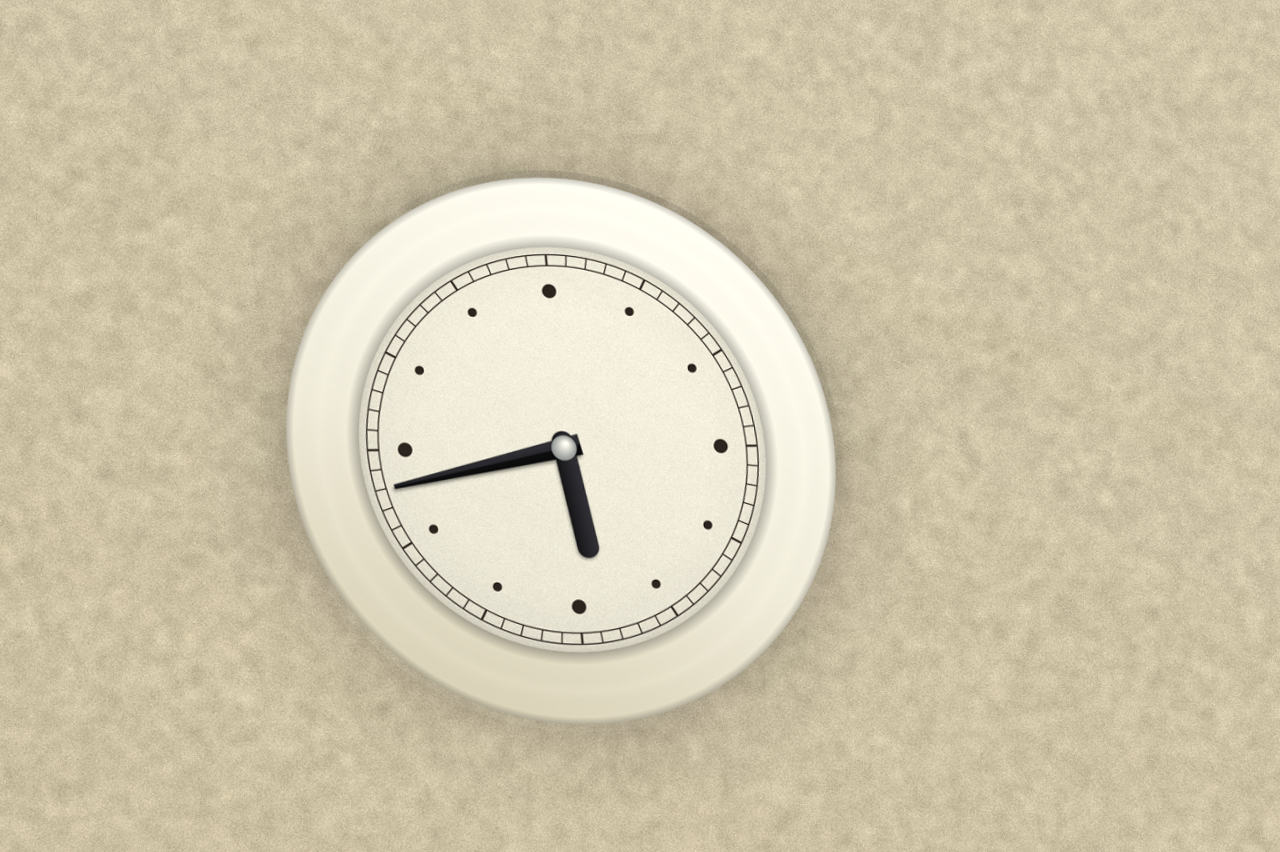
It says 5h43
